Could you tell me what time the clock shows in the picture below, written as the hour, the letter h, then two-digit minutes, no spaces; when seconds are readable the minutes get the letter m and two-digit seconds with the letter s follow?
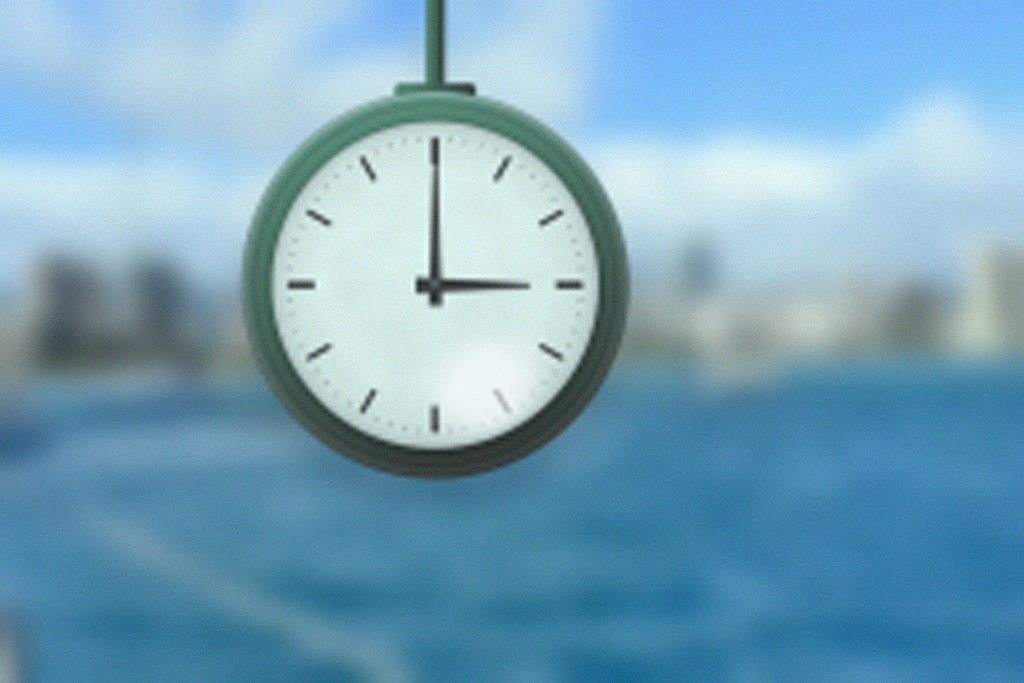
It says 3h00
